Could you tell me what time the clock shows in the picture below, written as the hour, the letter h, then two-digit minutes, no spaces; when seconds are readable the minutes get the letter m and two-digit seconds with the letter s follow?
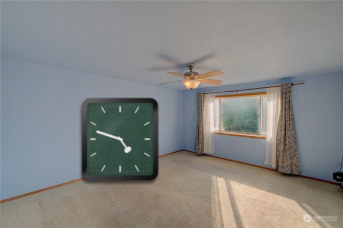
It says 4h48
